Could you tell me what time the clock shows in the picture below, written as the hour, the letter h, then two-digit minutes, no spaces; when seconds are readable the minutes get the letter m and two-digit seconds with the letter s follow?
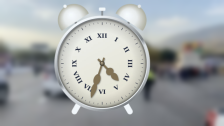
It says 4h33
